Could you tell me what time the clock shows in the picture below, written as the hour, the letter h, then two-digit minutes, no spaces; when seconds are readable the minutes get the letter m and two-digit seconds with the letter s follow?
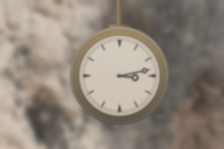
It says 3h13
